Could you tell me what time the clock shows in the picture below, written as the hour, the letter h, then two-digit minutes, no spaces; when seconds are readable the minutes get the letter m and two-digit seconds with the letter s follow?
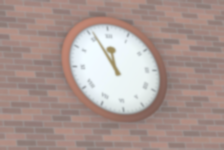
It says 11h56
